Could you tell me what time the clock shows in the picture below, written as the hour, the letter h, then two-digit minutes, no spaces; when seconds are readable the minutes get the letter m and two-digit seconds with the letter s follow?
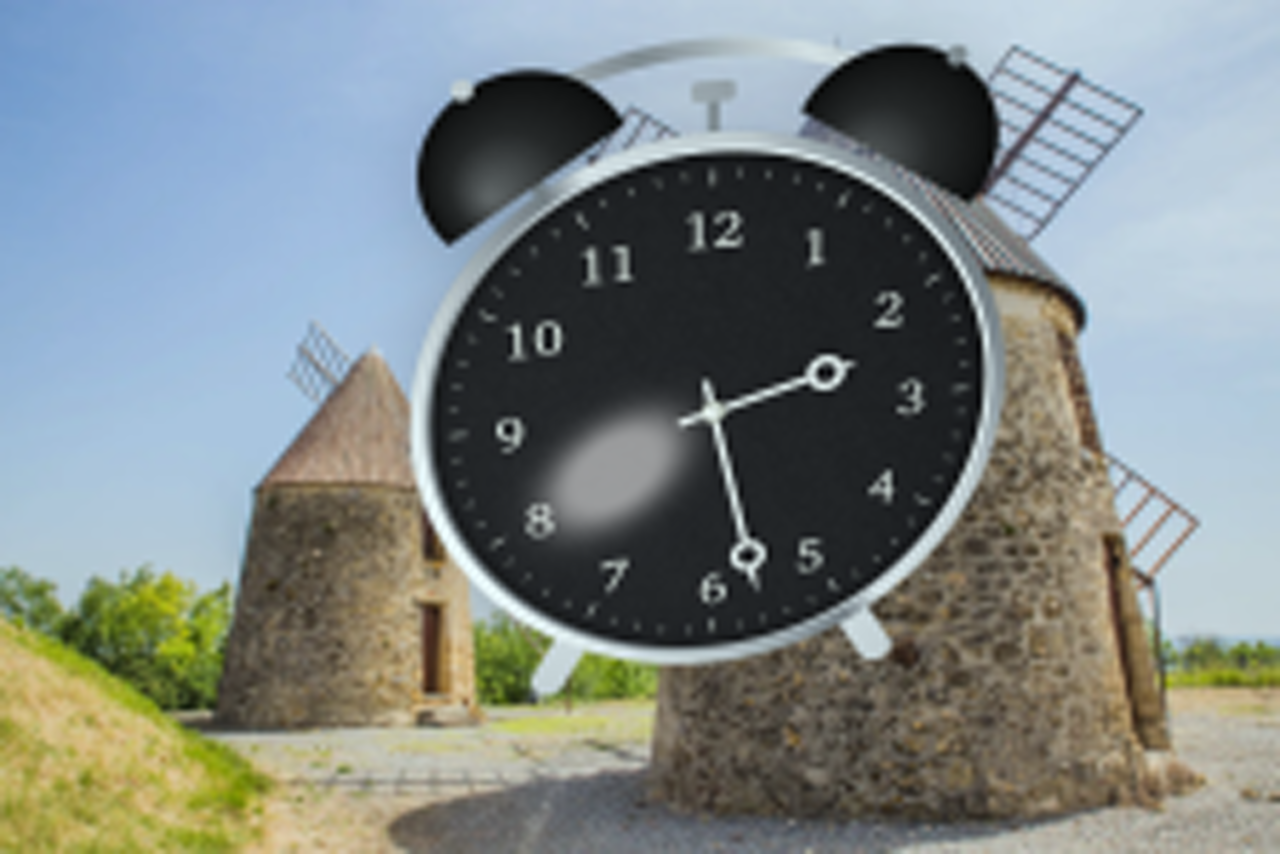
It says 2h28
